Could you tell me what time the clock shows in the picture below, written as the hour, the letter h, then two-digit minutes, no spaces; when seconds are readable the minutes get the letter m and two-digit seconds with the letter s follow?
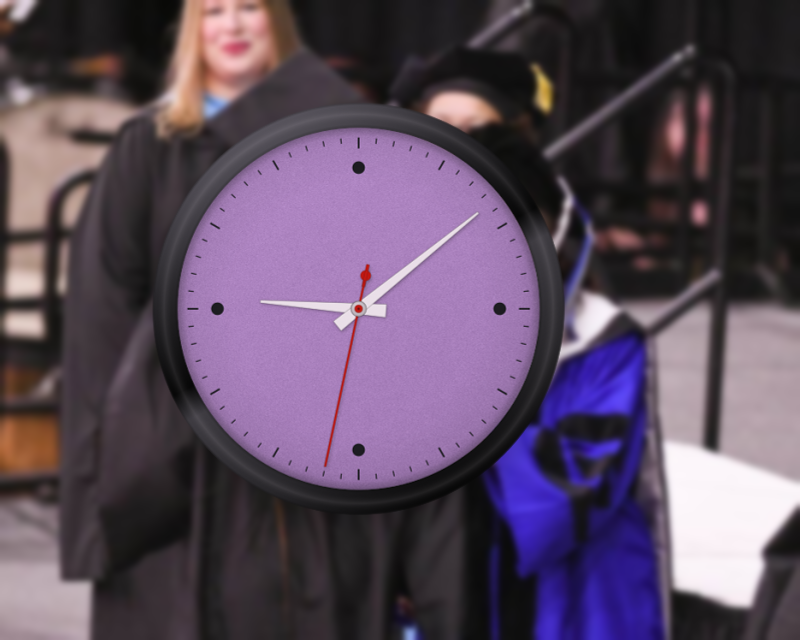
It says 9h08m32s
